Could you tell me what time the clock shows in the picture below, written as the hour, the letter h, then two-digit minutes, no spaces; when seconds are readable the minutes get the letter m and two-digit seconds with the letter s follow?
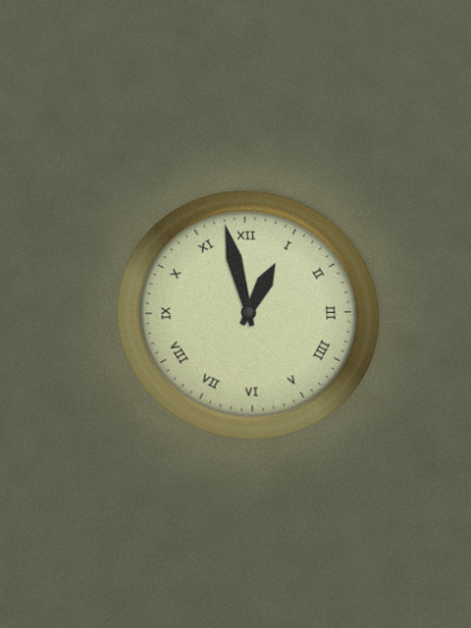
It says 12h58
